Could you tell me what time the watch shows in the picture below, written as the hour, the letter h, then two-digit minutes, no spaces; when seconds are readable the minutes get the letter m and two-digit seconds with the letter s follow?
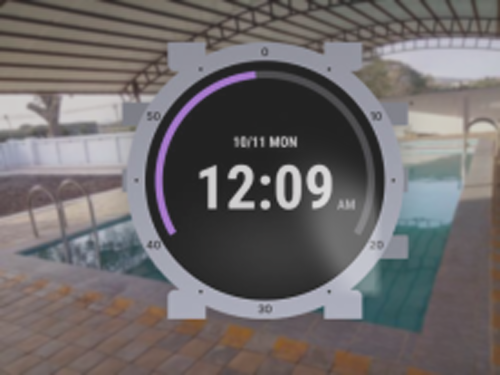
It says 12h09
